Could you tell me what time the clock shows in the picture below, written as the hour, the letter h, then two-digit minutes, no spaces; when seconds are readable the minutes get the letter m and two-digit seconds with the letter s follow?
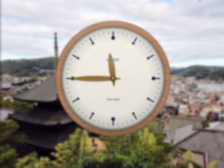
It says 11h45
